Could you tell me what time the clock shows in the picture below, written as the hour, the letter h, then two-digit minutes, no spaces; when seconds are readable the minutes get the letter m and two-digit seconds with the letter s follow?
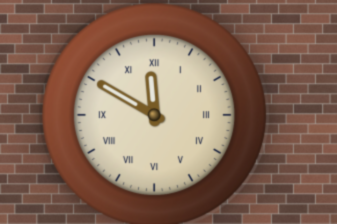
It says 11h50
